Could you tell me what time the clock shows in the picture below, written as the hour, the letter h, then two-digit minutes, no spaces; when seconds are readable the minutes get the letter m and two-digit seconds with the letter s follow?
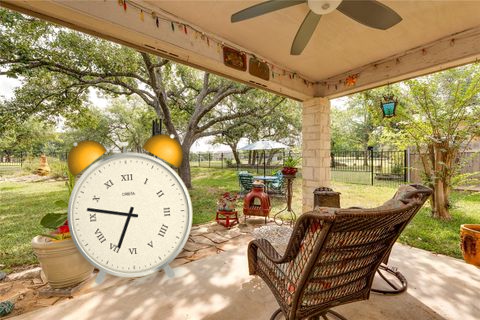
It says 6h47
